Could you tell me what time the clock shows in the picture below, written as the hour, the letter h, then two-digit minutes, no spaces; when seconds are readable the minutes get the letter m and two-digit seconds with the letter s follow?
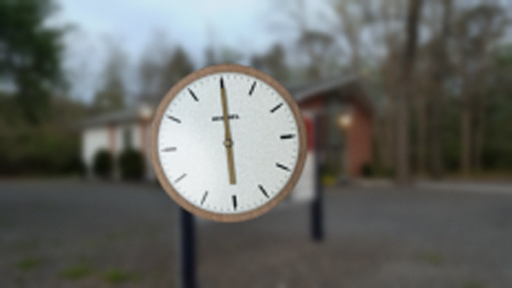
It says 6h00
